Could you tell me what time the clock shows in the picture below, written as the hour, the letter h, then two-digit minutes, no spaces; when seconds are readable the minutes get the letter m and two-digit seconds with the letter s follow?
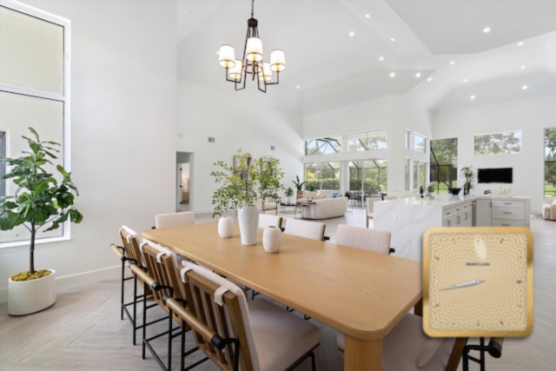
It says 8h43
